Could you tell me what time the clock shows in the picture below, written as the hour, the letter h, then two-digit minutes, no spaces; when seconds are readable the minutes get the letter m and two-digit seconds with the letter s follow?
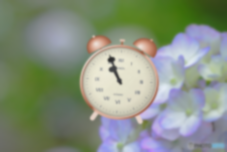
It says 10h56
